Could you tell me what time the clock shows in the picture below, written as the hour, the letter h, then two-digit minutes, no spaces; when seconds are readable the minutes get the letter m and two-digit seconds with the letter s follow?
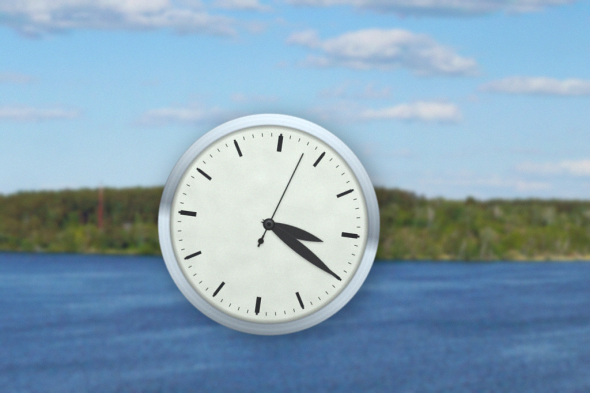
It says 3h20m03s
